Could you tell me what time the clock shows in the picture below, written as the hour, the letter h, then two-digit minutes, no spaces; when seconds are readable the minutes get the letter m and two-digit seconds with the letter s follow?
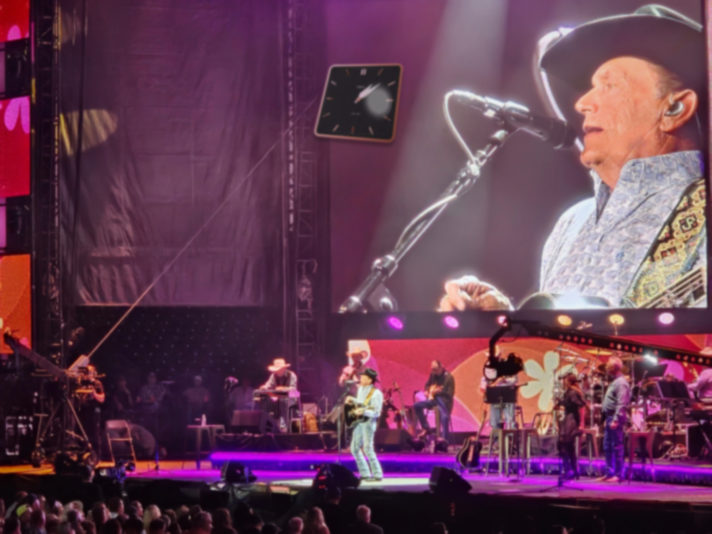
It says 1h08
